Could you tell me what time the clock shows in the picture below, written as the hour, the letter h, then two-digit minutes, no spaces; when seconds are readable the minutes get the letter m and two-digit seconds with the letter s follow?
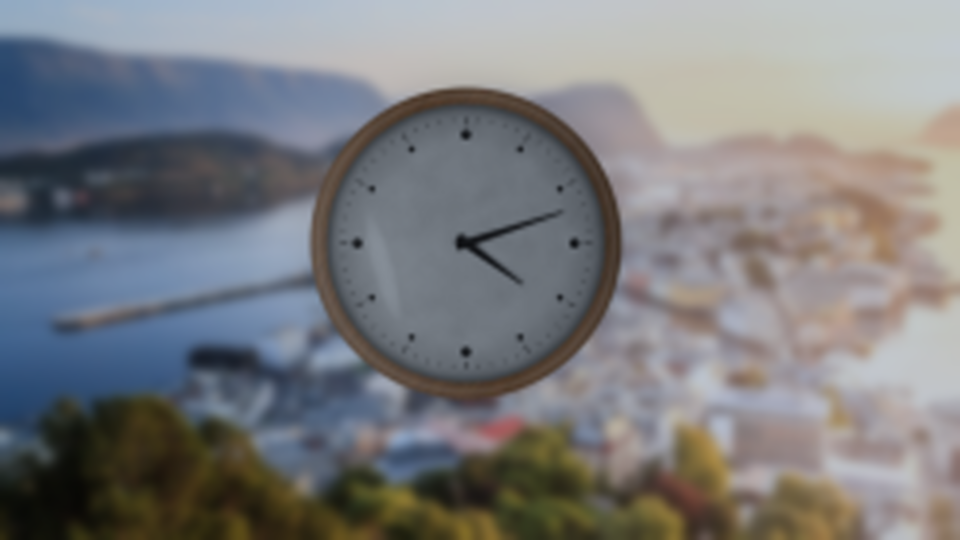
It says 4h12
